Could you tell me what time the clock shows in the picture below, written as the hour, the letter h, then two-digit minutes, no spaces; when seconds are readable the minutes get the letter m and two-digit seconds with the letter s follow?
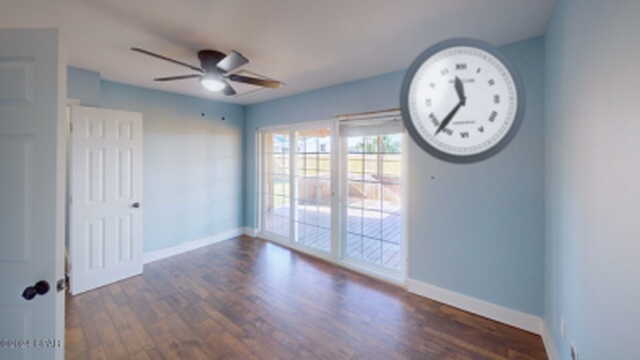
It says 11h37
